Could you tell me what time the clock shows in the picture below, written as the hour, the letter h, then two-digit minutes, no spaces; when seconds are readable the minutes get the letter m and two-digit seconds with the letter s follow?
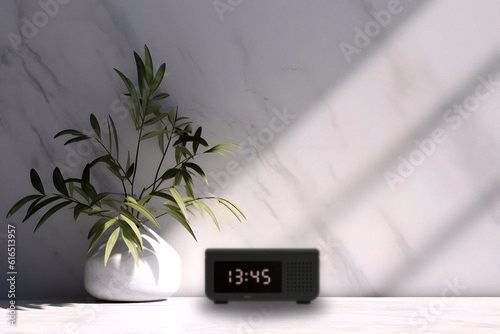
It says 13h45
